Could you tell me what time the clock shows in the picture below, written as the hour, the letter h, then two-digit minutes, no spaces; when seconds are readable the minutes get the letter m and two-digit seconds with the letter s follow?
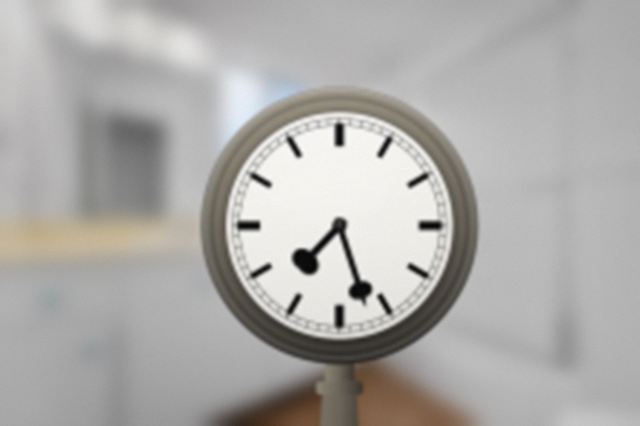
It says 7h27
